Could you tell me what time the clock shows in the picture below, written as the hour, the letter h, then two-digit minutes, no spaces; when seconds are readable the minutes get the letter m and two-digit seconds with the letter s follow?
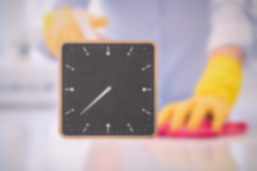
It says 7h38
